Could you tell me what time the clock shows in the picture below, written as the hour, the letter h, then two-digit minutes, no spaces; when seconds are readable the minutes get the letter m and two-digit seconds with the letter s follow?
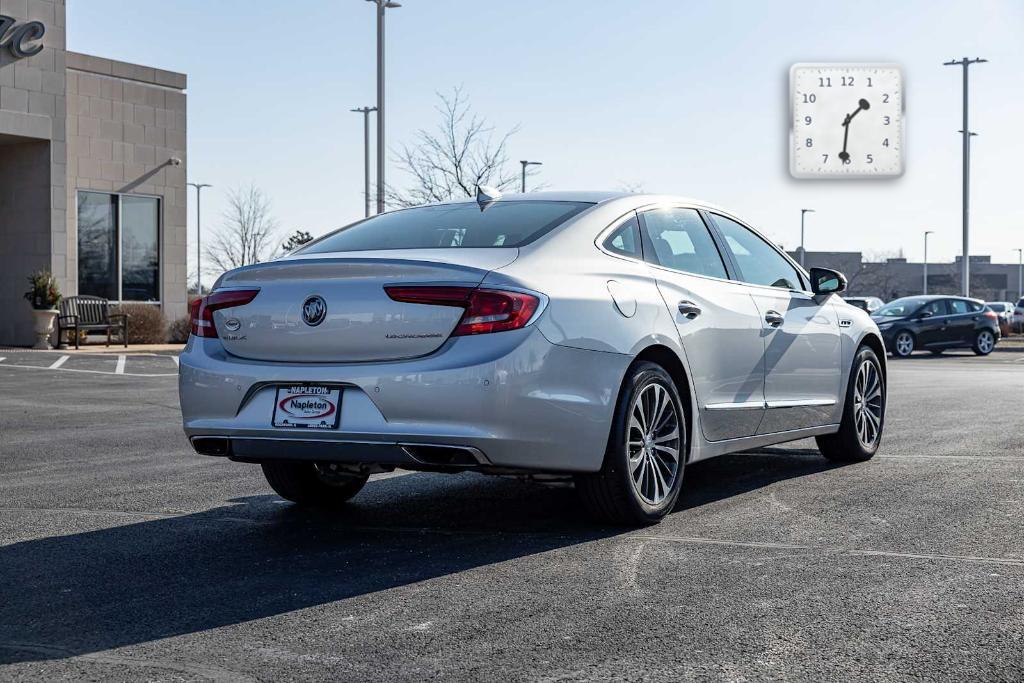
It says 1h31
